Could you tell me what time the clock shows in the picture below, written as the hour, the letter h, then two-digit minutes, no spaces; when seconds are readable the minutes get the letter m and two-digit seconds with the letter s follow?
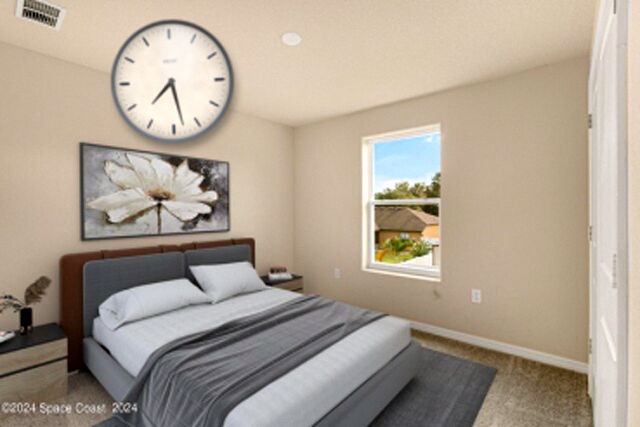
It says 7h28
